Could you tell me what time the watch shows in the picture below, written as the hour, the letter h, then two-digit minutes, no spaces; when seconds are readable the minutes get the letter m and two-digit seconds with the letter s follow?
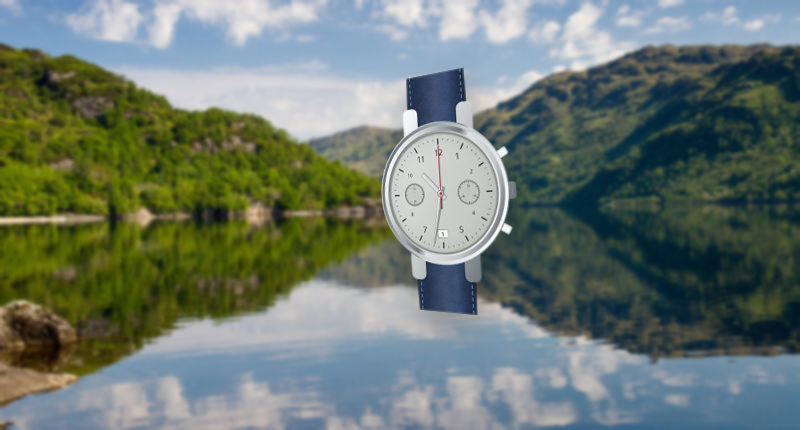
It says 10h32
